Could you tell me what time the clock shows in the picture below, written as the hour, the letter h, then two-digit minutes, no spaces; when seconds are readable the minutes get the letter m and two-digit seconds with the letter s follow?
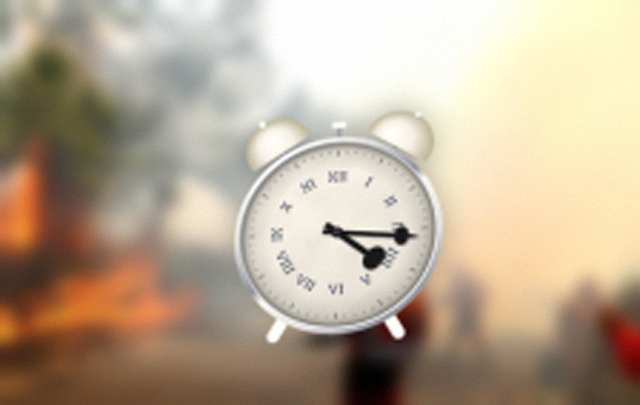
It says 4h16
